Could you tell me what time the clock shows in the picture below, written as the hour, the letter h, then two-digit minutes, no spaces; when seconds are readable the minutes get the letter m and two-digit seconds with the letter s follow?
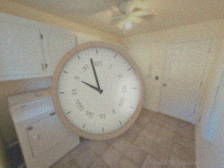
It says 9h58
